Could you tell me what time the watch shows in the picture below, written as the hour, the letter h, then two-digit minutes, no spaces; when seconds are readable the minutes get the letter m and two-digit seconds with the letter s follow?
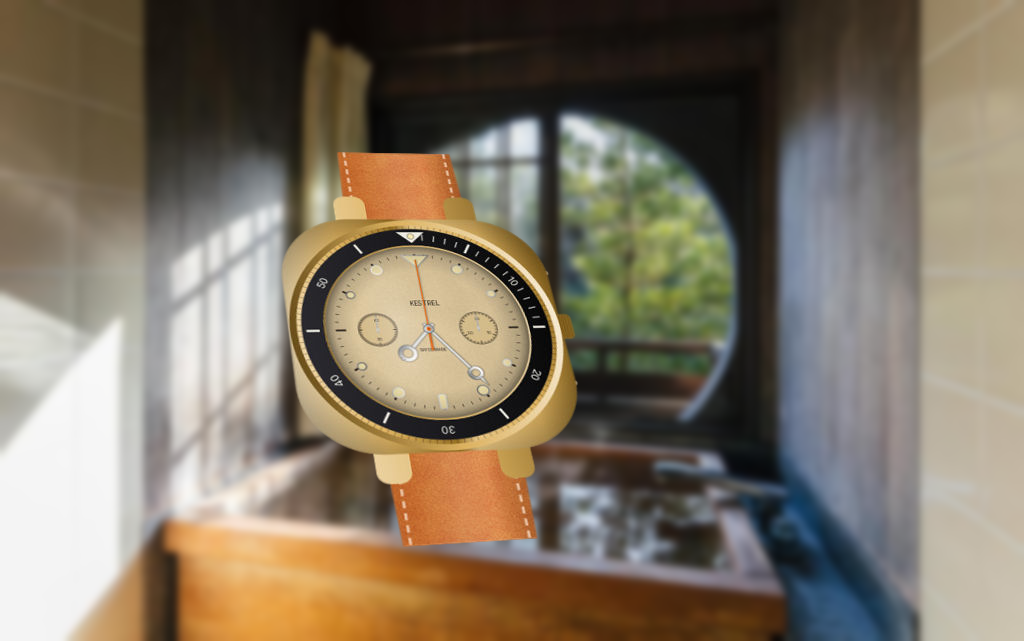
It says 7h24
